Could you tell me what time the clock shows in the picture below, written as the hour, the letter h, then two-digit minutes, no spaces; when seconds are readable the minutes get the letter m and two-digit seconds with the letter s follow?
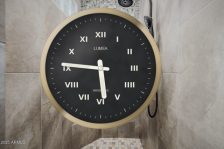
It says 5h46
